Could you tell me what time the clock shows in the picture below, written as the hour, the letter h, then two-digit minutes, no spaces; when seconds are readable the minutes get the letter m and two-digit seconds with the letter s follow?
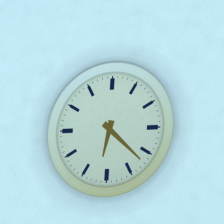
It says 6h22
